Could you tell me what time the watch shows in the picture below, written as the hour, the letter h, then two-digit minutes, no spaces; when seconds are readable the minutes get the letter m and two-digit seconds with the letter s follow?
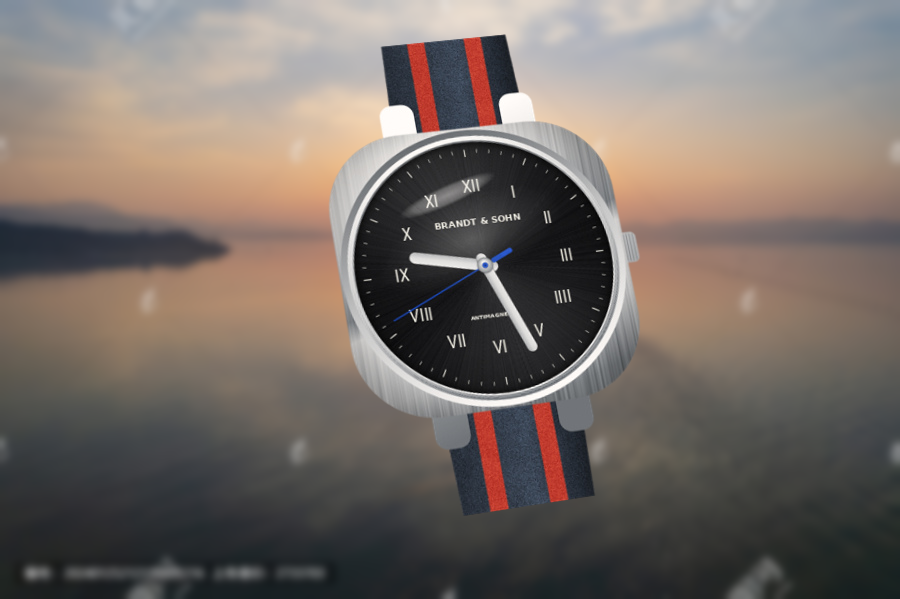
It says 9h26m41s
